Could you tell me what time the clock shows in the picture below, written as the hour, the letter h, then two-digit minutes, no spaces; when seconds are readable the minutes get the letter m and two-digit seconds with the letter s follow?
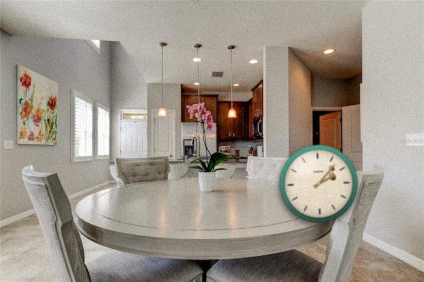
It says 2h07
